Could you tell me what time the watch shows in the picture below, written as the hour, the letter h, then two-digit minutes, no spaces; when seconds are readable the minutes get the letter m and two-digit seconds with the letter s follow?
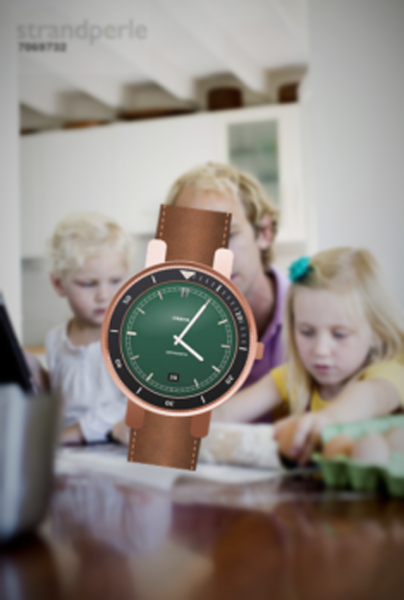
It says 4h05
